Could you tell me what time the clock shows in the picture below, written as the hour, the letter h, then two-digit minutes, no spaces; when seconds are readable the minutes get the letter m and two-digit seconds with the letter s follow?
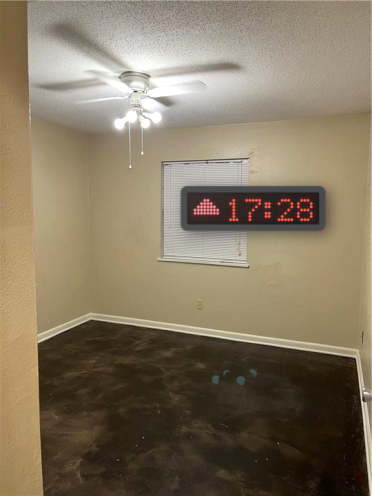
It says 17h28
